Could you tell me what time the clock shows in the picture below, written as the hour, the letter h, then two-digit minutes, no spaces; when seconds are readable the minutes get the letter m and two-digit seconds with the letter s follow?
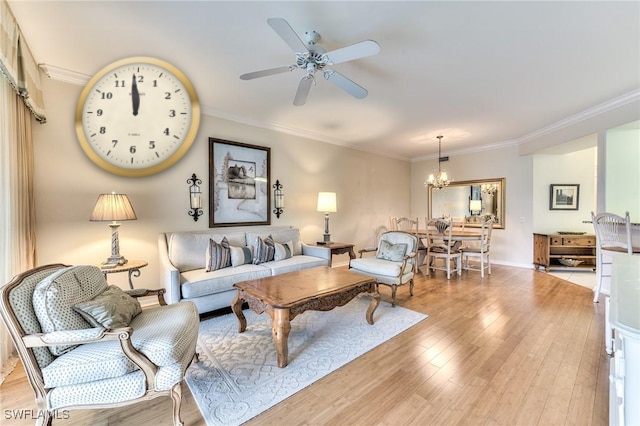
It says 11h59
